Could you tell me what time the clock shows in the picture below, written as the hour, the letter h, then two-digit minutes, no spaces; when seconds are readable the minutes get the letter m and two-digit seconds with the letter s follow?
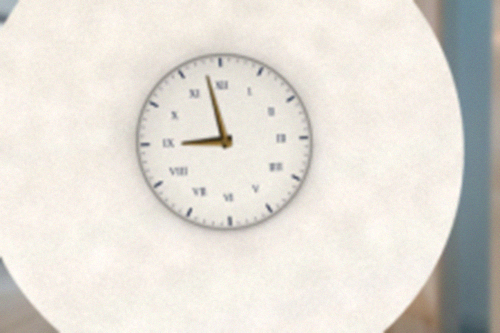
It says 8h58
